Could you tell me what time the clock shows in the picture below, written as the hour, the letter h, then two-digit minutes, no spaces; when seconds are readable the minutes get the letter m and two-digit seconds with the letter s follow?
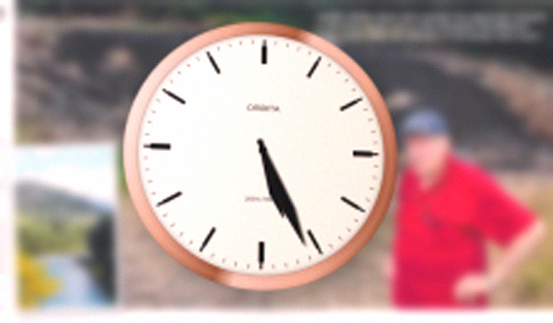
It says 5h26
